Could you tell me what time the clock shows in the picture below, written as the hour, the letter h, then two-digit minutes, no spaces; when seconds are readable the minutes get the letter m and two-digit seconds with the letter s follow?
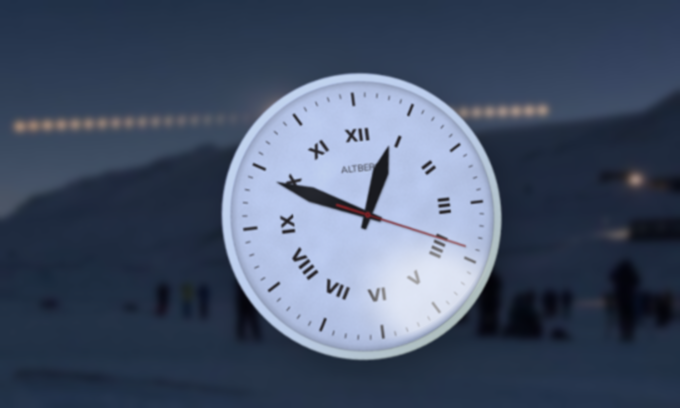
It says 12h49m19s
